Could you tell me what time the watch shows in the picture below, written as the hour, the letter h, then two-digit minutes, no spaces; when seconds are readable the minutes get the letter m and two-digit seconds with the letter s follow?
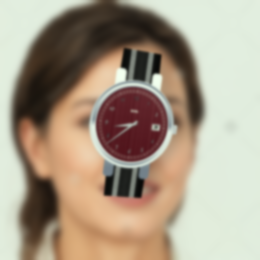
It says 8h38
